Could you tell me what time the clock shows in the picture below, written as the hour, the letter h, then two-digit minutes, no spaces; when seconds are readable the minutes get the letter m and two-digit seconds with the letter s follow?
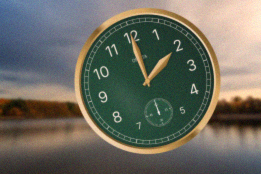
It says 2h00
